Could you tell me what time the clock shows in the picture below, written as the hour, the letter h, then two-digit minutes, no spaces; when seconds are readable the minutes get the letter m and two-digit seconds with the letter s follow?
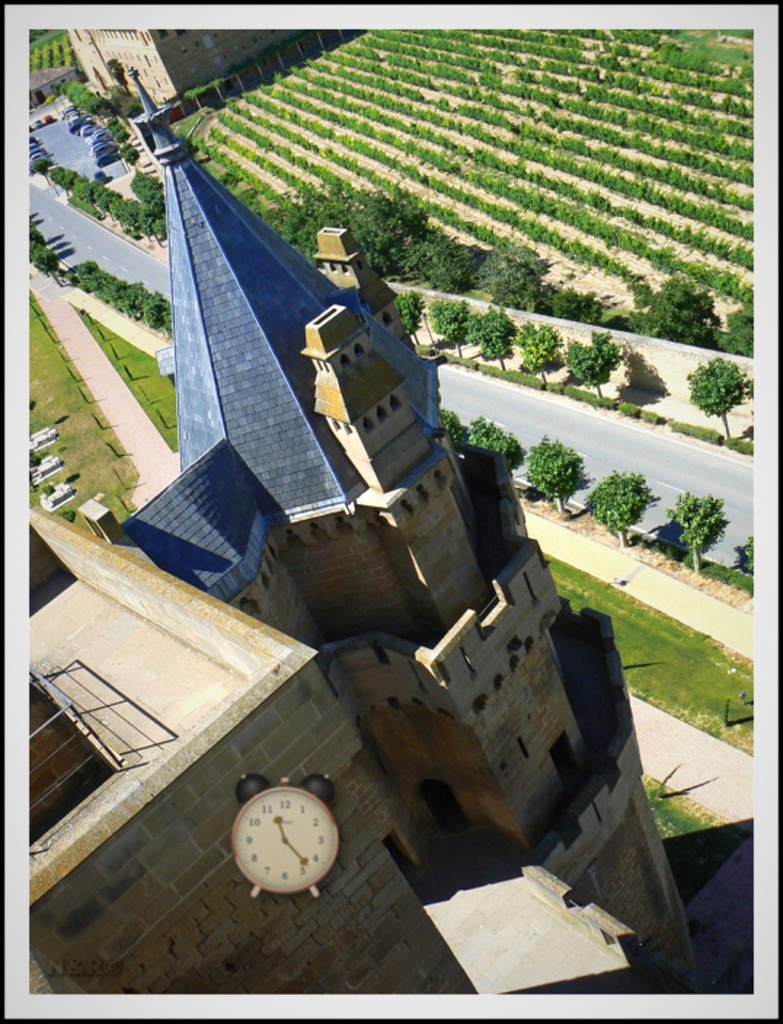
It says 11h23
